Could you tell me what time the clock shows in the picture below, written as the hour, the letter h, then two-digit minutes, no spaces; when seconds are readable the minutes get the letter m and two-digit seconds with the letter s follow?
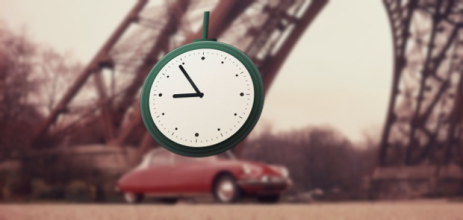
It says 8h54
